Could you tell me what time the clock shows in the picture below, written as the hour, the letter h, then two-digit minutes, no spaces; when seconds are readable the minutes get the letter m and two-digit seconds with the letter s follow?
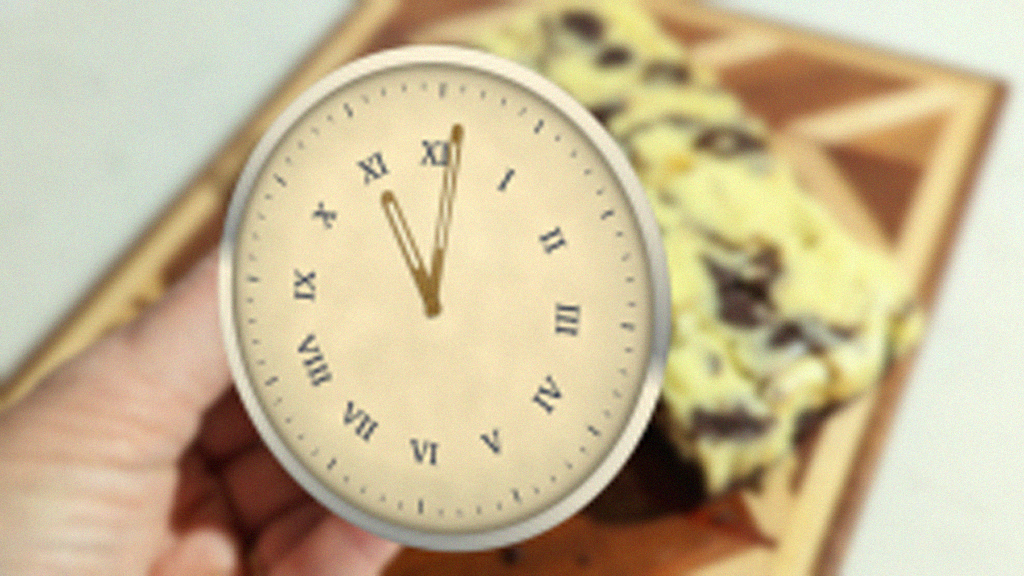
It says 11h01
